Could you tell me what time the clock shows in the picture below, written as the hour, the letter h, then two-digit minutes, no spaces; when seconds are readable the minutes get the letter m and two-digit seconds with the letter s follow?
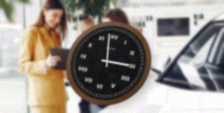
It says 2h58
